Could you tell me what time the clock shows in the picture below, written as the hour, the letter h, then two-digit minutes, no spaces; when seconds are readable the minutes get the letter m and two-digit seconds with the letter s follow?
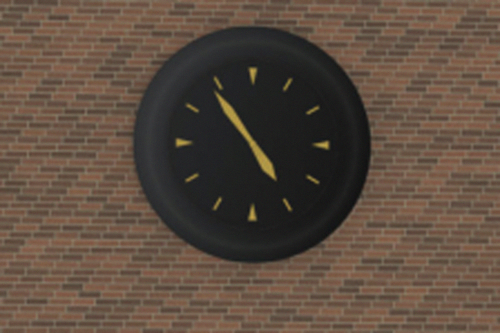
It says 4h54
